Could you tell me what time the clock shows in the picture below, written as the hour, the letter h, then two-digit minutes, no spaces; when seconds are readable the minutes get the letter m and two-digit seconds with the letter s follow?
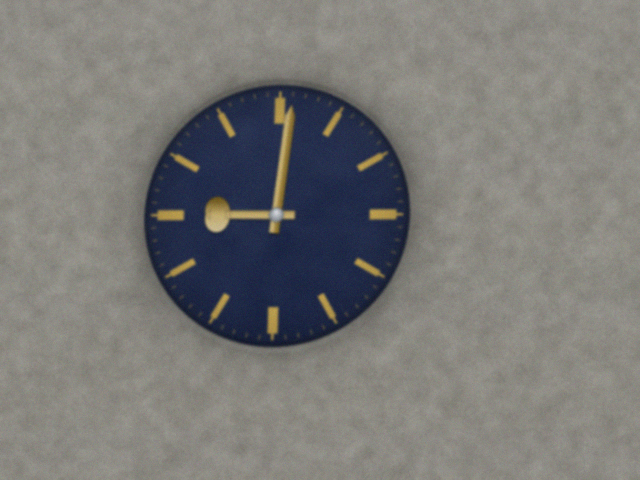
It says 9h01
